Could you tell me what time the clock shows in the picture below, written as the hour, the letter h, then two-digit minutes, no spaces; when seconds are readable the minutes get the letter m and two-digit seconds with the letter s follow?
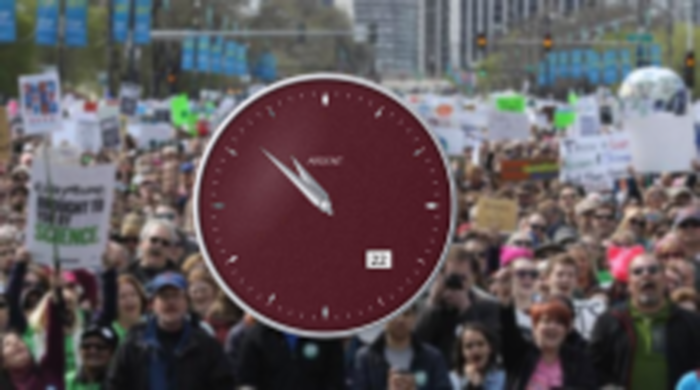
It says 10h52
